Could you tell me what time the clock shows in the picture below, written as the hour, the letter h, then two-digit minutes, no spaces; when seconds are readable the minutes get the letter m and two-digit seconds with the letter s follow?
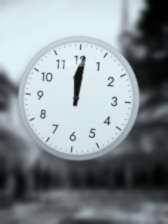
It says 12h01
